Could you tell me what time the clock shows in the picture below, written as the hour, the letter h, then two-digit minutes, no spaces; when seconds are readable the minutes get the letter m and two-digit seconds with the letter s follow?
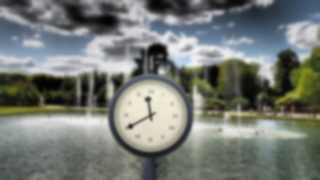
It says 11h40
